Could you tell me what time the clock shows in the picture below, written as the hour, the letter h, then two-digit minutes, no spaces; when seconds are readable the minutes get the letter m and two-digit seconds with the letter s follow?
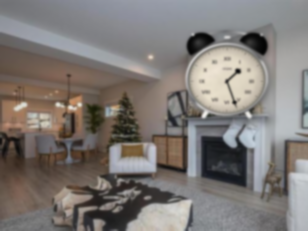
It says 1h27
